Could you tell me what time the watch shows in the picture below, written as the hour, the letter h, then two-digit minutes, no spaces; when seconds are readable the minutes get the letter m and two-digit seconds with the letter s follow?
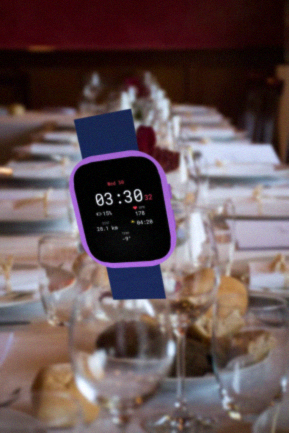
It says 3h30
